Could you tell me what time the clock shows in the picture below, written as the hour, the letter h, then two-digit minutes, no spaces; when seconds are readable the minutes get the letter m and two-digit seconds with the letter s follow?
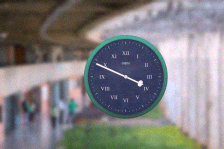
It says 3h49
